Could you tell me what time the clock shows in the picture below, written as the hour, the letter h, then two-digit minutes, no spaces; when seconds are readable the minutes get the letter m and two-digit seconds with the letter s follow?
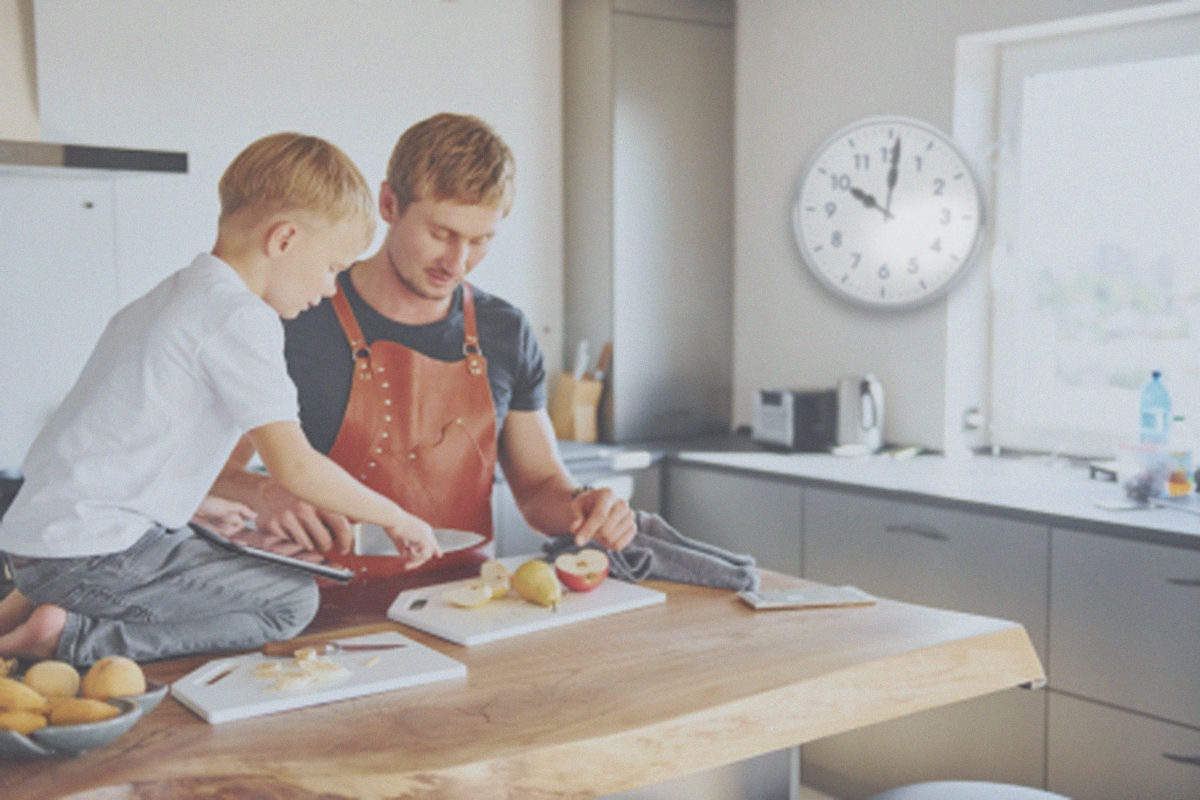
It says 10h01
